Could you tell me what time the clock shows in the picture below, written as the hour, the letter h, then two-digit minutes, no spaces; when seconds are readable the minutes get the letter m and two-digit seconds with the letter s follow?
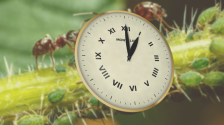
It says 1h00
